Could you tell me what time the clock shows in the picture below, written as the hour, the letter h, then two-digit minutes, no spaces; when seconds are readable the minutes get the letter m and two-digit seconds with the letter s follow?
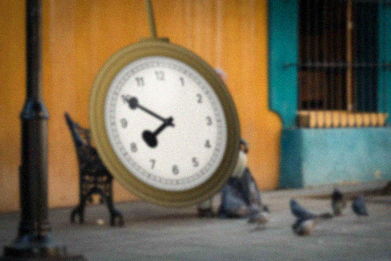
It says 7h50
